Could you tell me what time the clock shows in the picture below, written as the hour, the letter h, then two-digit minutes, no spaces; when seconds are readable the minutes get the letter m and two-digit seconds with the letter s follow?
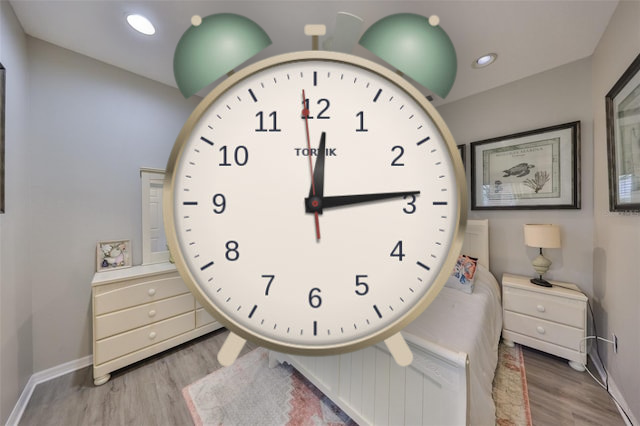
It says 12h13m59s
